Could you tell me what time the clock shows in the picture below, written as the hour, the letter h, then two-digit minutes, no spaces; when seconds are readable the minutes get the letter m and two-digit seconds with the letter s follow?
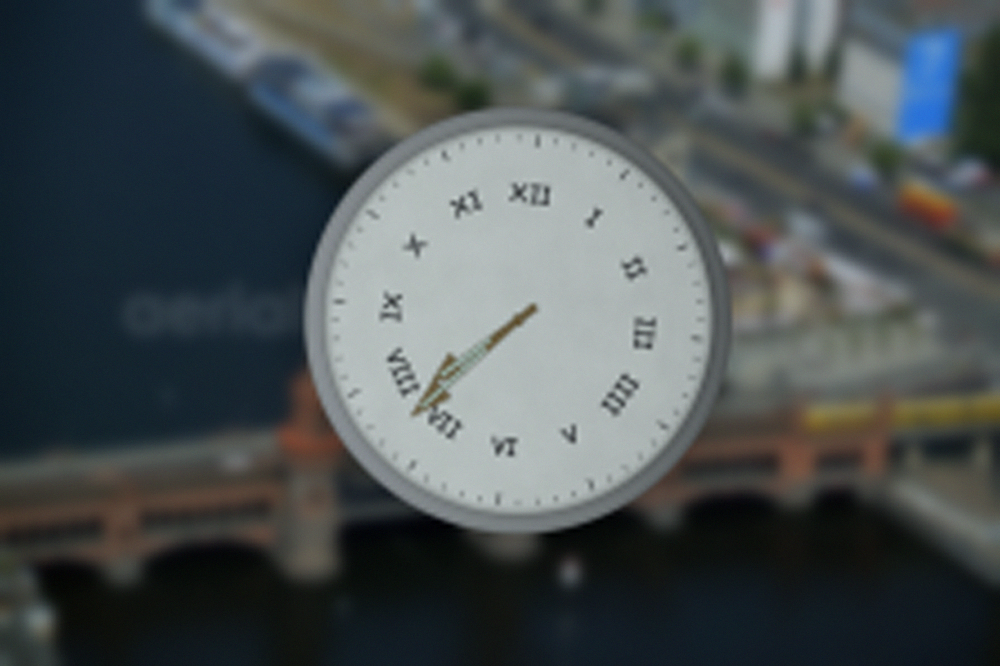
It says 7h37
